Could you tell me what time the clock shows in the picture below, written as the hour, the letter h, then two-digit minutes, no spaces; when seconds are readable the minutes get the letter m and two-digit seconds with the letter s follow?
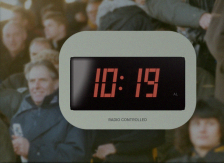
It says 10h19
